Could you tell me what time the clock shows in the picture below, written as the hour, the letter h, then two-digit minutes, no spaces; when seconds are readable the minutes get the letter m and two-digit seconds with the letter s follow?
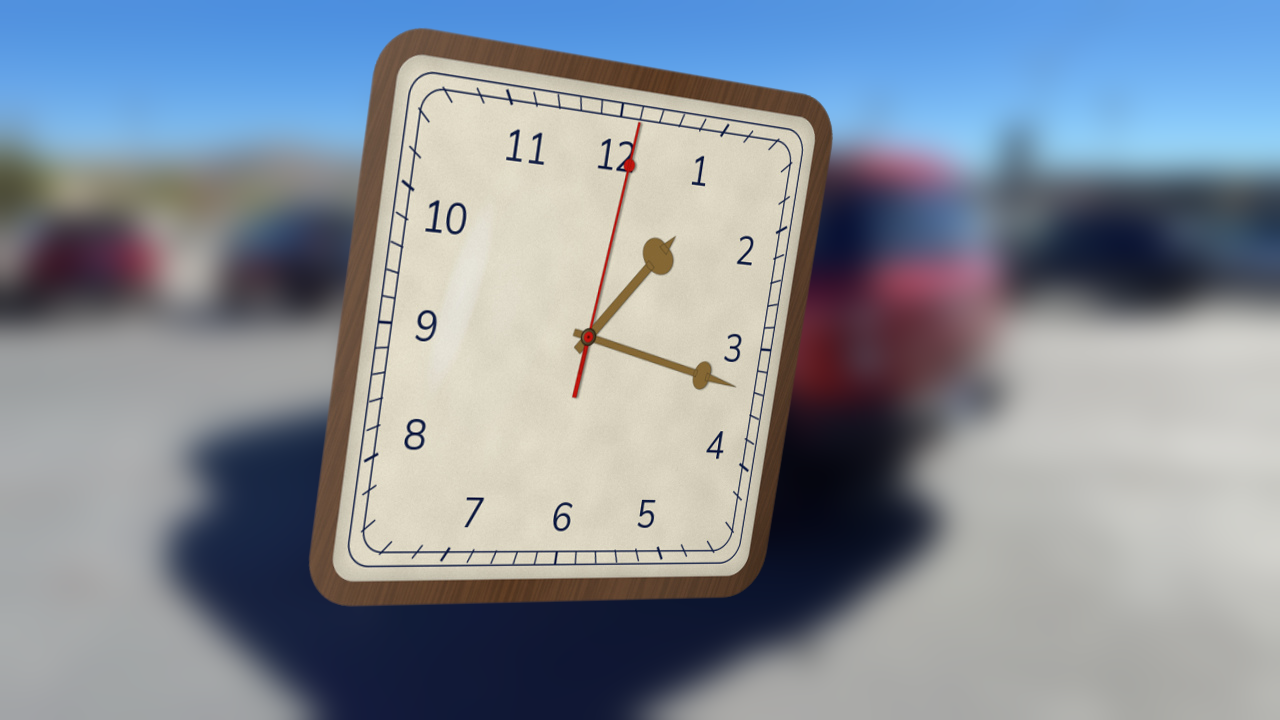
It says 1h17m01s
